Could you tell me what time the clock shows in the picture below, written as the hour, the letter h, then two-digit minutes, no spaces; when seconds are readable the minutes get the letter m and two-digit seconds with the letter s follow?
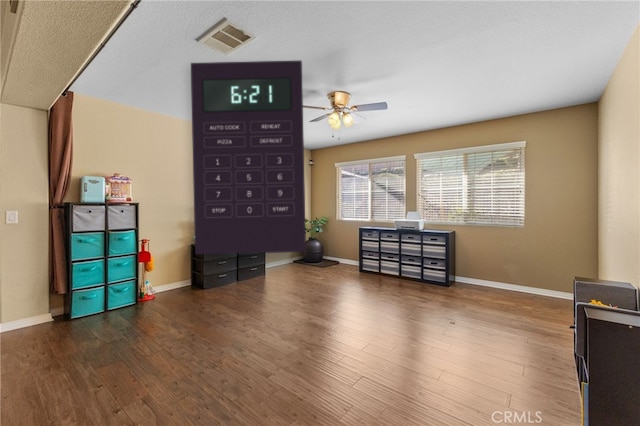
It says 6h21
